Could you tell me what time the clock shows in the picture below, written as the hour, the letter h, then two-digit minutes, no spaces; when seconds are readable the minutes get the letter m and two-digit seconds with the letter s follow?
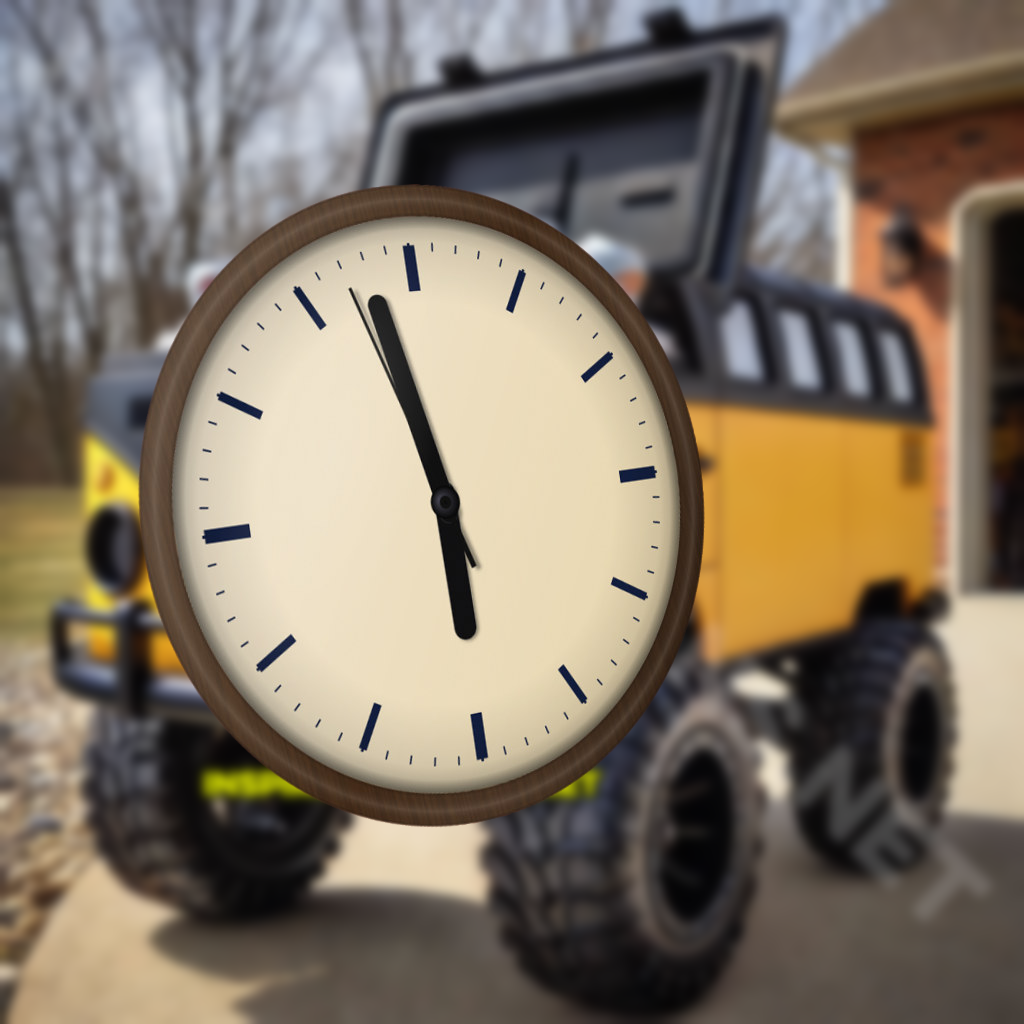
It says 5h57m57s
